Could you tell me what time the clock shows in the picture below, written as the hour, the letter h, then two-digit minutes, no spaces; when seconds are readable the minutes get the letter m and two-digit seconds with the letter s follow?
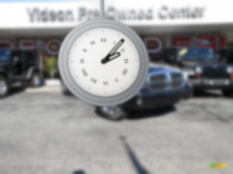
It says 2h07
